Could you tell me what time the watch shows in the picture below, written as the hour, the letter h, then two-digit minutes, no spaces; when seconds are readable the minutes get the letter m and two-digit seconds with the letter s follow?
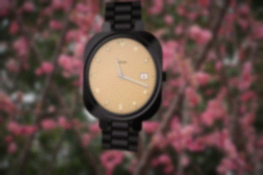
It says 11h18
